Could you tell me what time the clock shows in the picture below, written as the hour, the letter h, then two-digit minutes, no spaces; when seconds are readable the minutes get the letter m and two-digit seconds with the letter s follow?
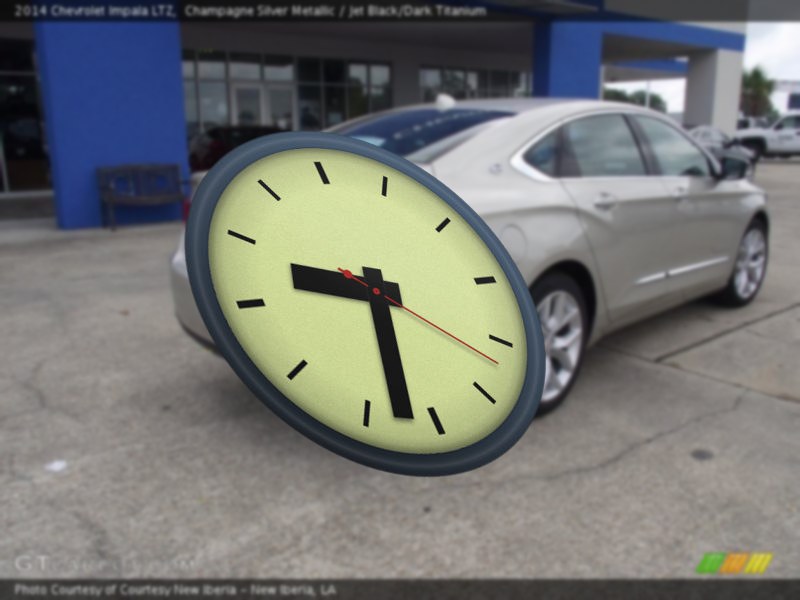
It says 9h32m22s
